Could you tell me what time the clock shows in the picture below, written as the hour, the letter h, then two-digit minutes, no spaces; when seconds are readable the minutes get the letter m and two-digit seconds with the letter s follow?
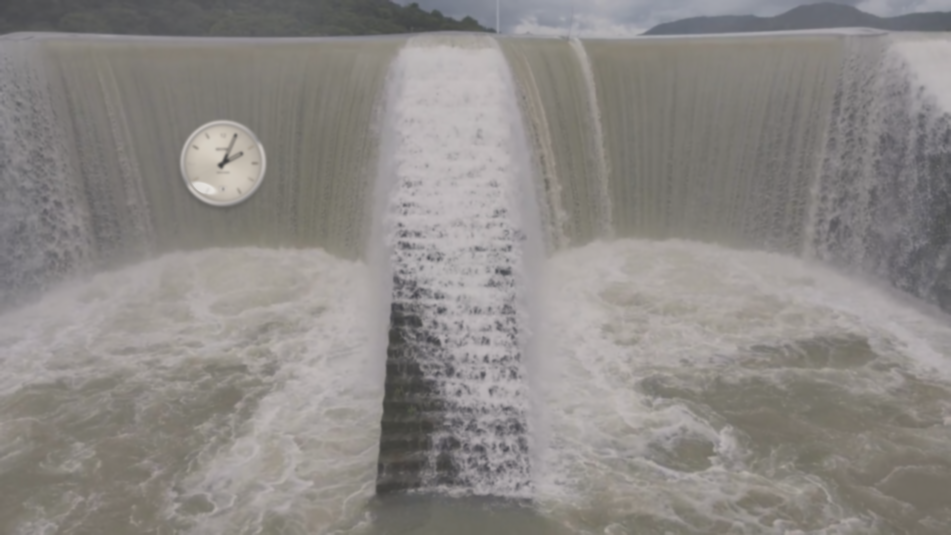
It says 2h04
